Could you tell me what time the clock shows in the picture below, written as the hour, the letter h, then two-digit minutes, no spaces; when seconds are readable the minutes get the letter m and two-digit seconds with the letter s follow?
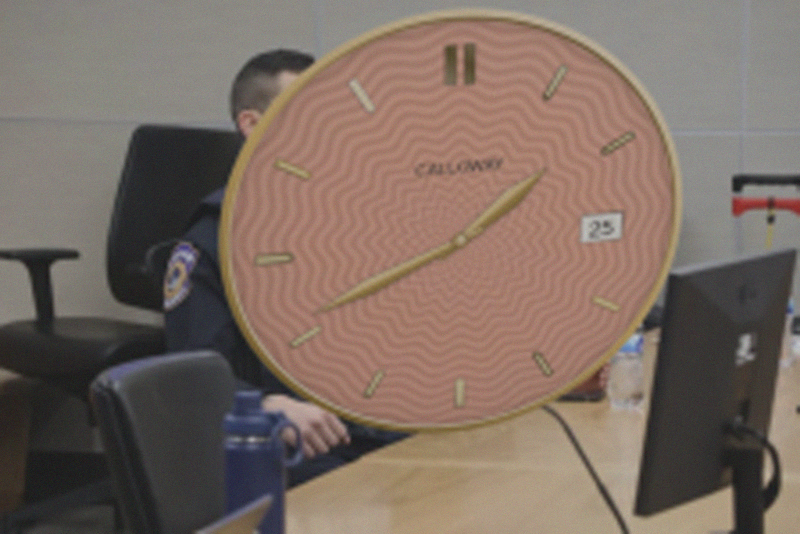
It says 1h41
